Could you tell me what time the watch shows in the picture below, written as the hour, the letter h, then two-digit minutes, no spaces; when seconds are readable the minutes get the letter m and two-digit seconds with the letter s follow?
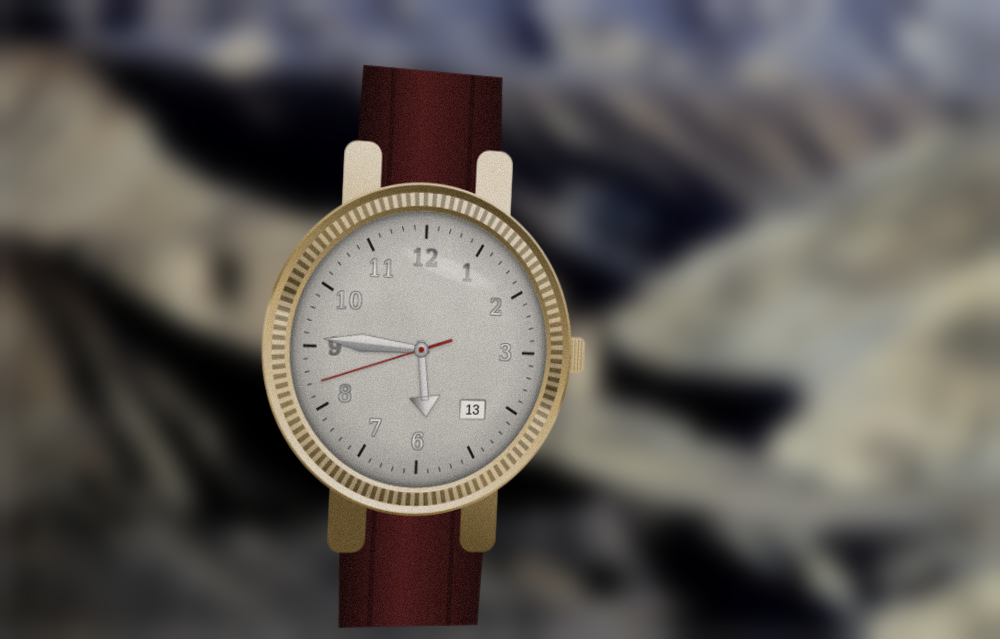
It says 5h45m42s
